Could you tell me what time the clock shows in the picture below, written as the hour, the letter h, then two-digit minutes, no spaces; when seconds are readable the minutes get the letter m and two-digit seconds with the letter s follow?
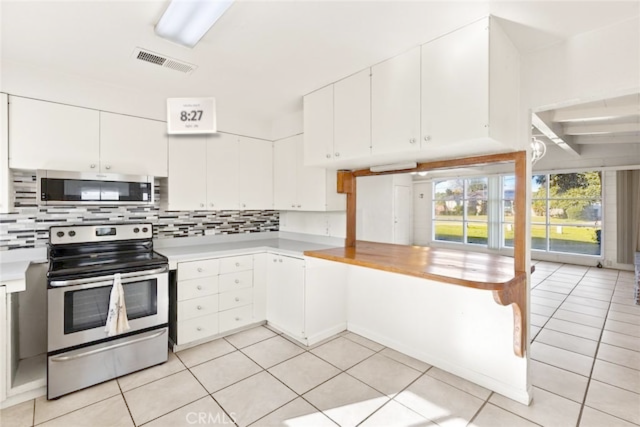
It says 8h27
